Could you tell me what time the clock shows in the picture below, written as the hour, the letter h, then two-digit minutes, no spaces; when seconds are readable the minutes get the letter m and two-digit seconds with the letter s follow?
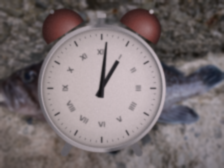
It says 1h01
